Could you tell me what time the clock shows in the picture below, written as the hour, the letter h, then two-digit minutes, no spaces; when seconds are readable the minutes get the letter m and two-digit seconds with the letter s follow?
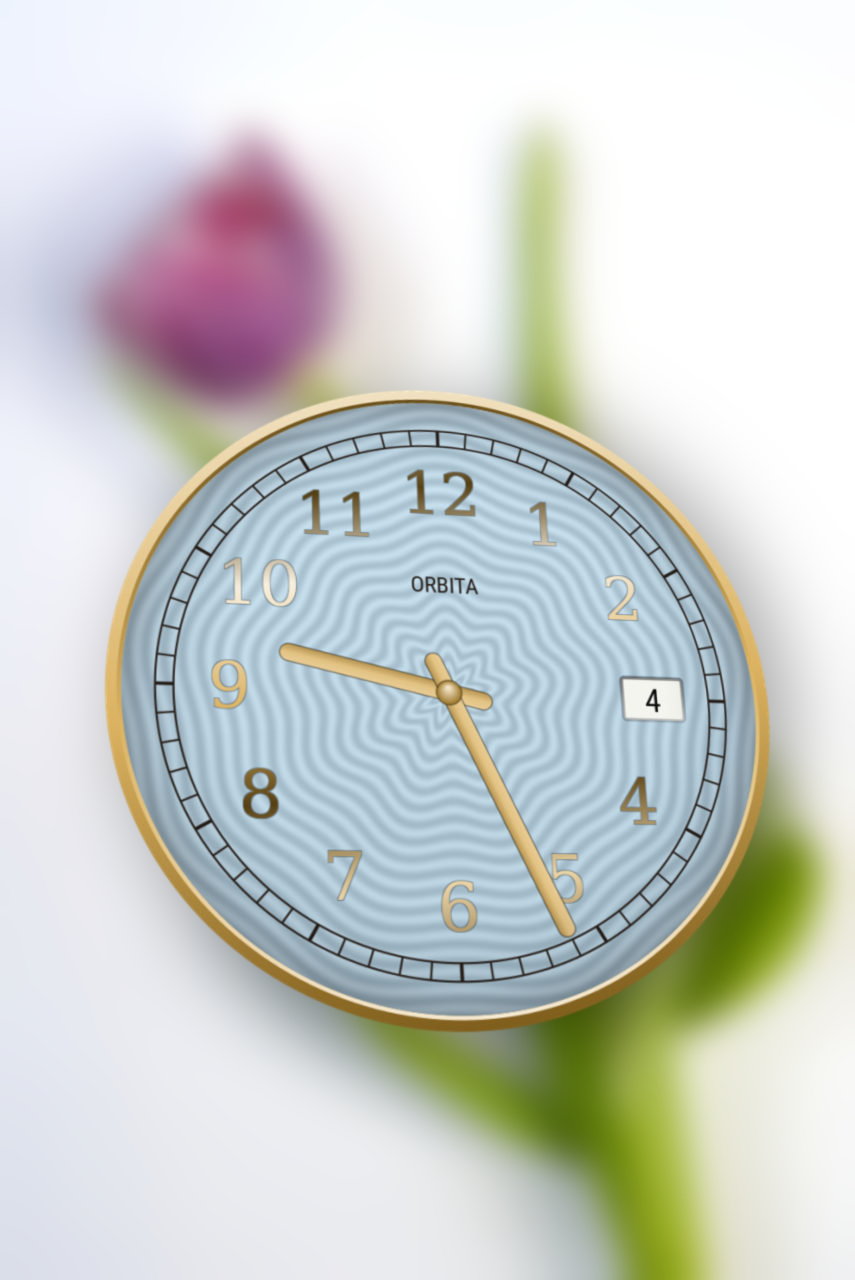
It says 9h26
